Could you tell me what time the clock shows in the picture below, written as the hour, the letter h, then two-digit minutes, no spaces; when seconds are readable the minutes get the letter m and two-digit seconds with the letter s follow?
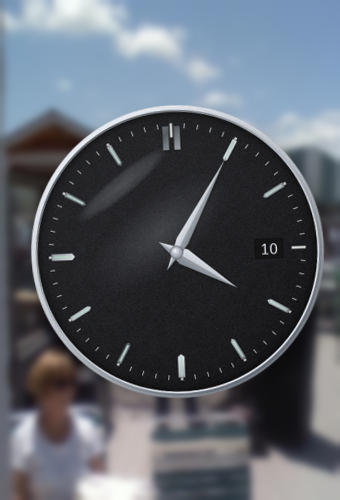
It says 4h05
